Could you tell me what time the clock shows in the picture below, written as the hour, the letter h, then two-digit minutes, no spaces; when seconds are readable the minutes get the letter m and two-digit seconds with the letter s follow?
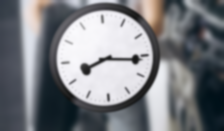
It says 8h16
